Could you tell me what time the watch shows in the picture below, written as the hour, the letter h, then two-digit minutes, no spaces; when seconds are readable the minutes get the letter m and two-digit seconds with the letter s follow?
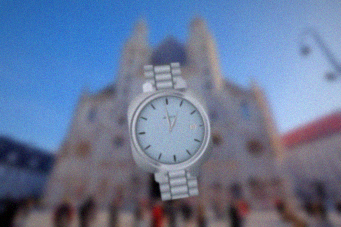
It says 12h59
